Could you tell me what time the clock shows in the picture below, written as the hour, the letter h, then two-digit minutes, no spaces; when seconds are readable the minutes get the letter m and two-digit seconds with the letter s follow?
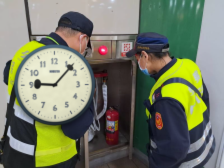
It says 9h07
